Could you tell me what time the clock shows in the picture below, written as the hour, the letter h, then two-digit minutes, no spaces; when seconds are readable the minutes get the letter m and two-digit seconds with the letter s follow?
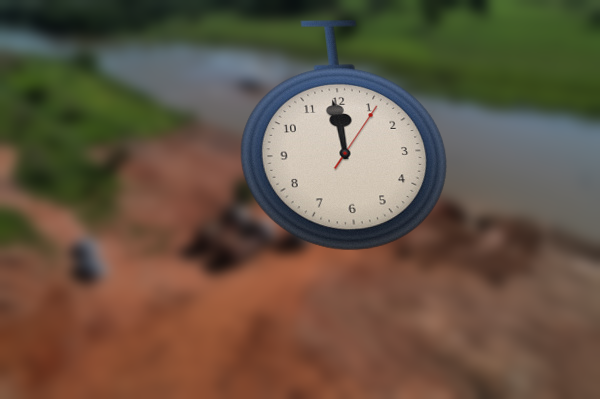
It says 11h59m06s
